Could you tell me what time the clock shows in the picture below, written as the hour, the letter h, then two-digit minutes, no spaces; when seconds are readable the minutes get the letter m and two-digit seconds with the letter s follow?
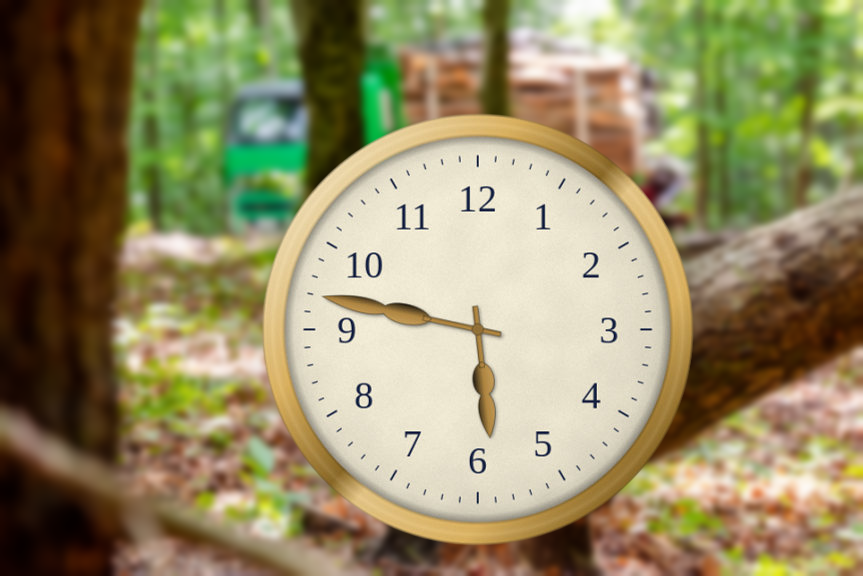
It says 5h47
